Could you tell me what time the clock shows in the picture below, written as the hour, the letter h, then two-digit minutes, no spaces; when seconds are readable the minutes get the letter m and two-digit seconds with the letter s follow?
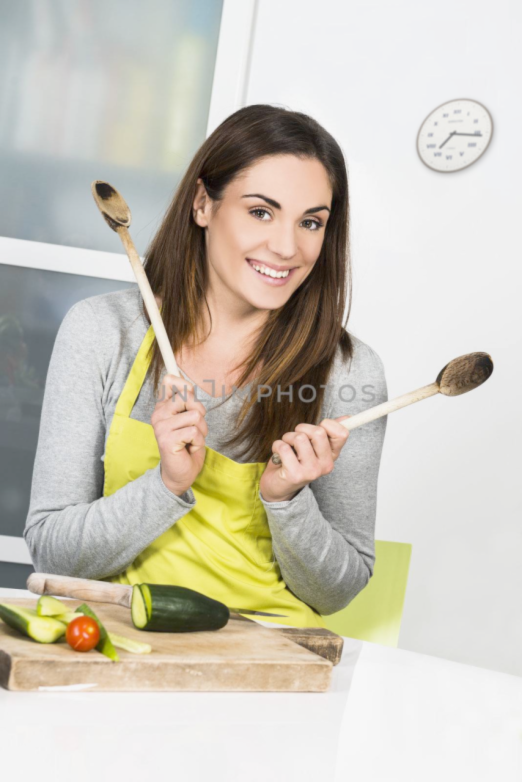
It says 7h16
